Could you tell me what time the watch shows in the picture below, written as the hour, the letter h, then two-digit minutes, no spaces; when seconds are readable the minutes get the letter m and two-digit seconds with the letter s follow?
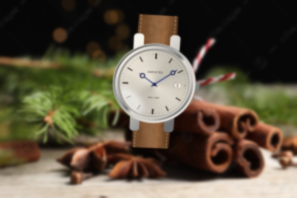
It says 10h09
